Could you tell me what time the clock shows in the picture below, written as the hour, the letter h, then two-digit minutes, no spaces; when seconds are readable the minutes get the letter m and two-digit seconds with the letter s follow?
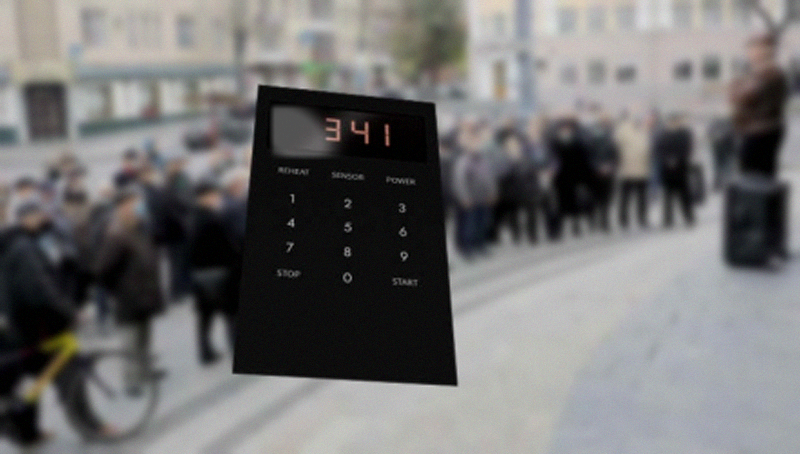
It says 3h41
